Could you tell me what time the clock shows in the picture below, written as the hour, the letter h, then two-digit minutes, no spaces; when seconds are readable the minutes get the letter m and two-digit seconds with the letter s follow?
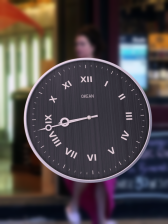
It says 8h43
